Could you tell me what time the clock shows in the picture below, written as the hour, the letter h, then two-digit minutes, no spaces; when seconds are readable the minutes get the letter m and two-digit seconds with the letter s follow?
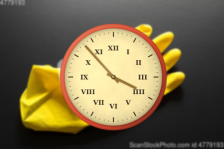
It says 3h53
